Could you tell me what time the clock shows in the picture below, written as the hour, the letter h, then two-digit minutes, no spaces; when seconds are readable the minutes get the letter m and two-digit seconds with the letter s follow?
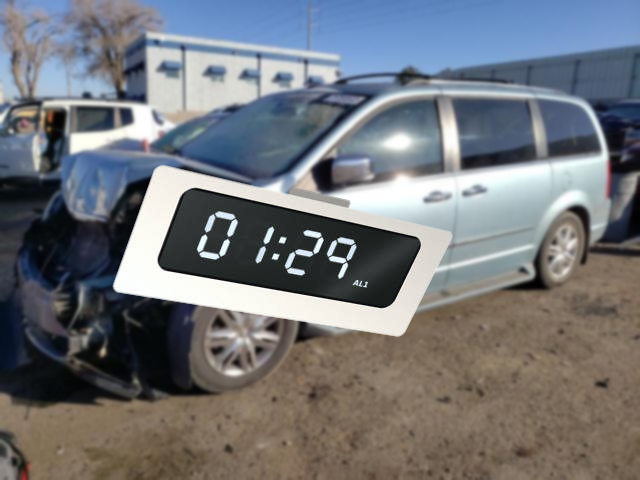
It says 1h29
